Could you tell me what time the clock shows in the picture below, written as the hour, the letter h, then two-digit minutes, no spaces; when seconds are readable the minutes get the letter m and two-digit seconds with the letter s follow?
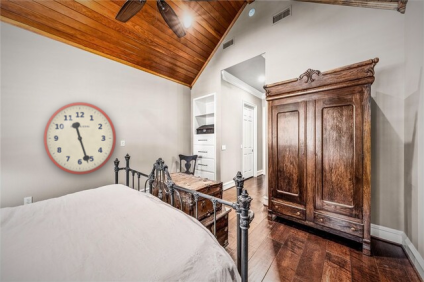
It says 11h27
